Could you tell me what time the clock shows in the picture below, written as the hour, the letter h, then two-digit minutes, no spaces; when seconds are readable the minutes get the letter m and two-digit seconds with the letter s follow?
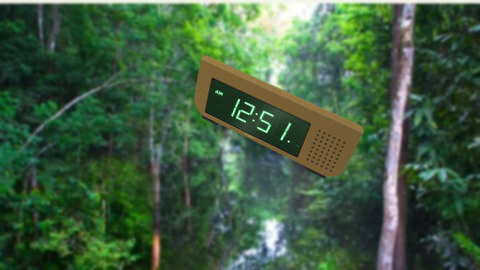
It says 12h51
